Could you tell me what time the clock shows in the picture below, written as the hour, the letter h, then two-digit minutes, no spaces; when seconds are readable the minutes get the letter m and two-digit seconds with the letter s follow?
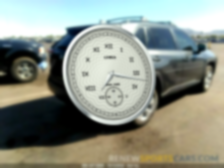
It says 7h17
